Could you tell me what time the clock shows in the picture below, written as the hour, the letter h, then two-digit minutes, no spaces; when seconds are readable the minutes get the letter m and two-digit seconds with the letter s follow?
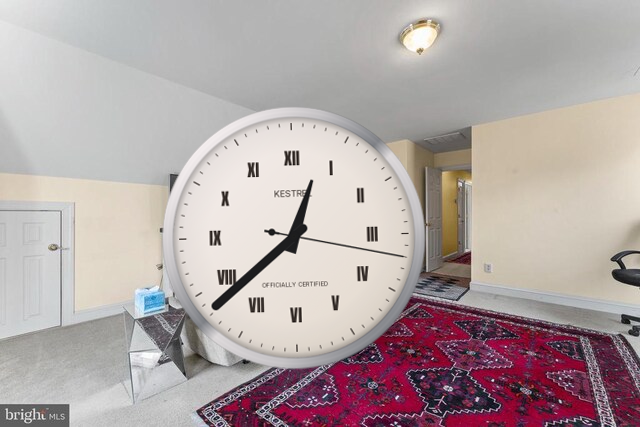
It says 12h38m17s
